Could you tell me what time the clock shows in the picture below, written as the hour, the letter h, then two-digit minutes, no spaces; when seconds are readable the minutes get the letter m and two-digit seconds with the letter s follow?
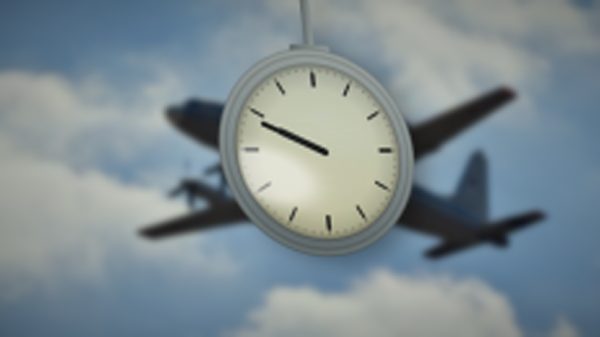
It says 9h49
